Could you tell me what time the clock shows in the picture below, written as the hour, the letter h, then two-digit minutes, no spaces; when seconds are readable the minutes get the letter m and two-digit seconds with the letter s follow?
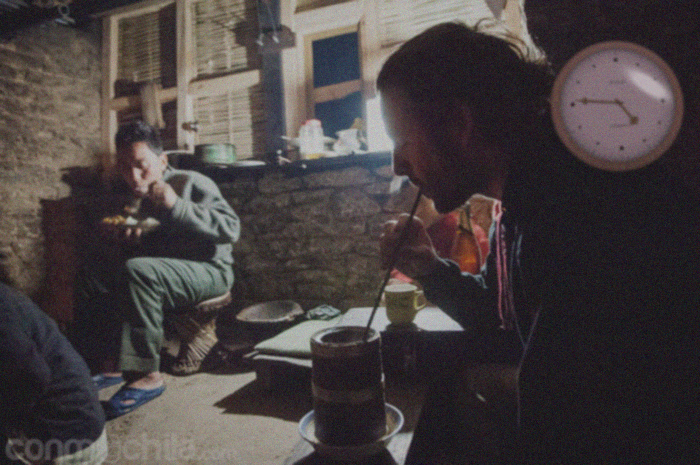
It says 4h46
